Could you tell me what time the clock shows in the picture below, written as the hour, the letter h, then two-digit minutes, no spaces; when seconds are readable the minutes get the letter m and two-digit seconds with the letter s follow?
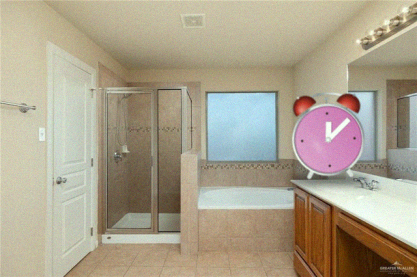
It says 12h08
